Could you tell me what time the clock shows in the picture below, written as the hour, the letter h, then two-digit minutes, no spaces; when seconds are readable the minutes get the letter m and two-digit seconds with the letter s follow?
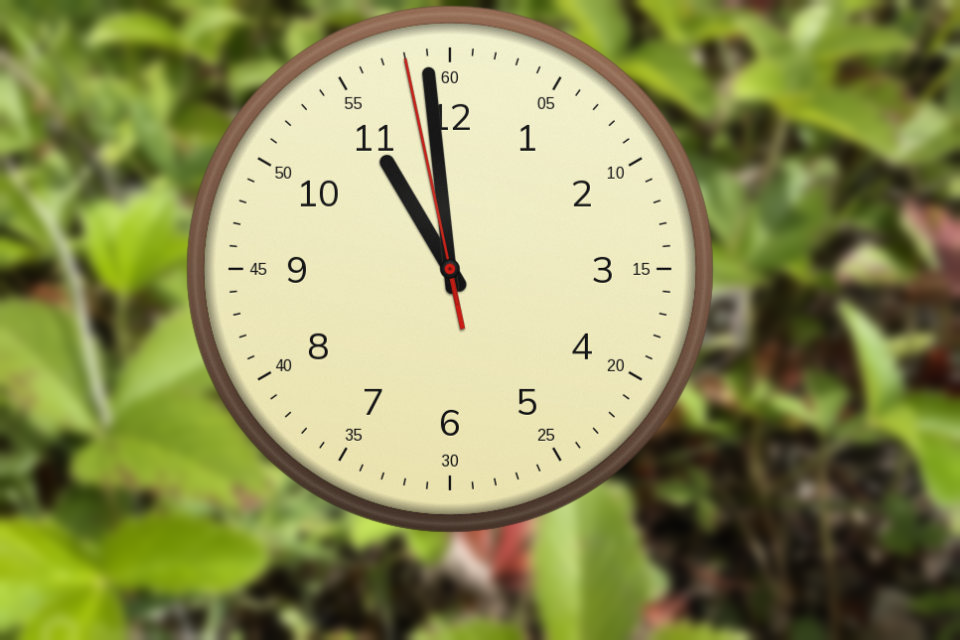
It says 10h58m58s
